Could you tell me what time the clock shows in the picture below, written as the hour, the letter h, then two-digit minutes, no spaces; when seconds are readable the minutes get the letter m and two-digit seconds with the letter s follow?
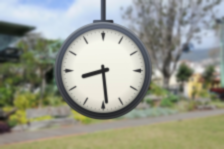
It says 8h29
